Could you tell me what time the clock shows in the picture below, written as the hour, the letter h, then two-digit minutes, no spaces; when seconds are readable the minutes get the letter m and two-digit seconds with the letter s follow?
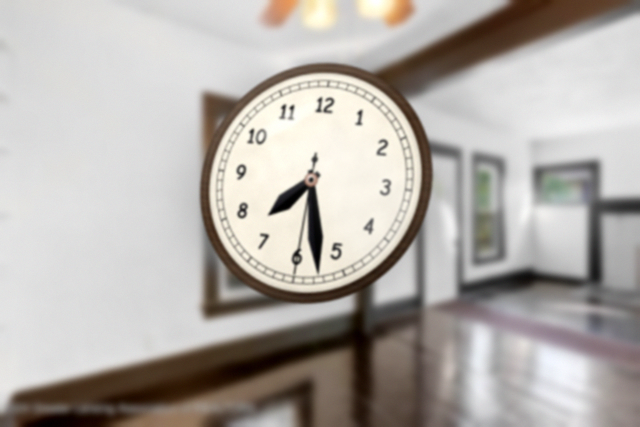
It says 7h27m30s
